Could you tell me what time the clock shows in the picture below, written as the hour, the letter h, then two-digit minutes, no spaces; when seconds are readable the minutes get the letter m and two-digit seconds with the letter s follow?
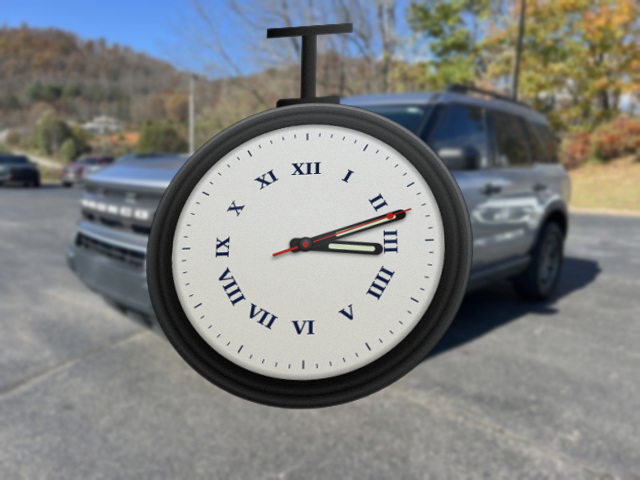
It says 3h12m12s
